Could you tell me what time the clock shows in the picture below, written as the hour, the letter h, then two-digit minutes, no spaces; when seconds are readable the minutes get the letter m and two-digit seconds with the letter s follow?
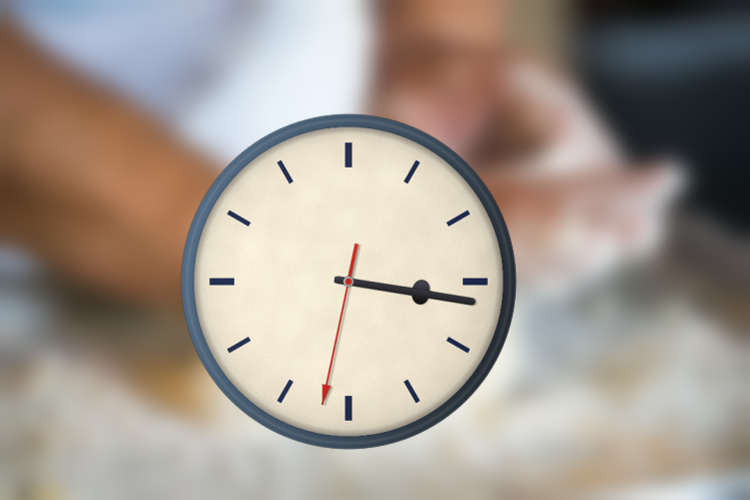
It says 3h16m32s
